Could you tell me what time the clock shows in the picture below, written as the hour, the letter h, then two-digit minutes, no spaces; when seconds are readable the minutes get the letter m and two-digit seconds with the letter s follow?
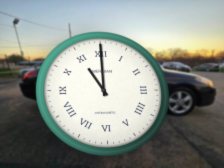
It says 11h00
